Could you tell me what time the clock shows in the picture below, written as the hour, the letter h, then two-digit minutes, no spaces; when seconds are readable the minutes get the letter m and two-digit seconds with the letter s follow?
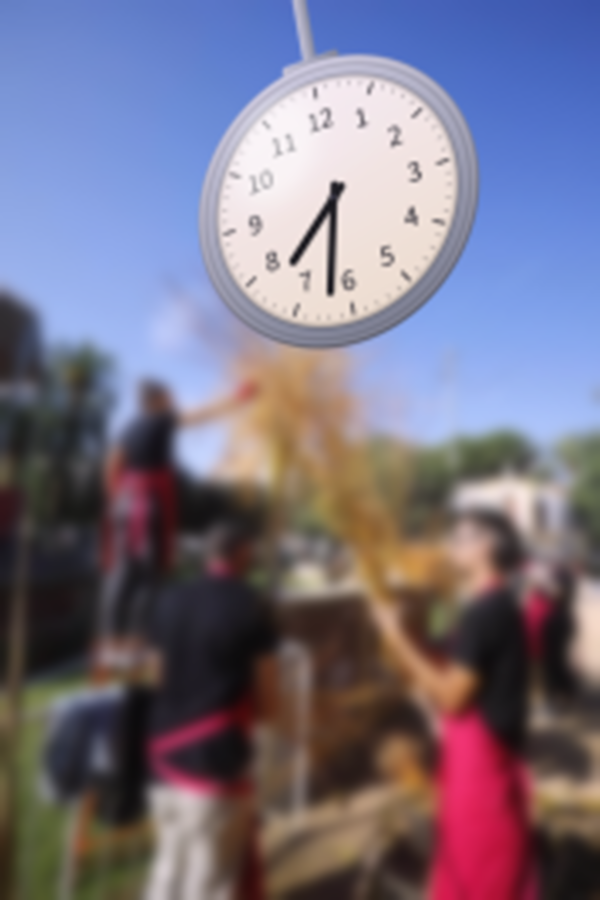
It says 7h32
